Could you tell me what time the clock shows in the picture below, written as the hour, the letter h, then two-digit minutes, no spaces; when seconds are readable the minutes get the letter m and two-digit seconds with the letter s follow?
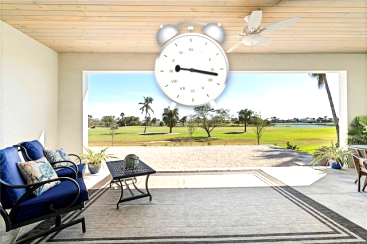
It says 9h17
